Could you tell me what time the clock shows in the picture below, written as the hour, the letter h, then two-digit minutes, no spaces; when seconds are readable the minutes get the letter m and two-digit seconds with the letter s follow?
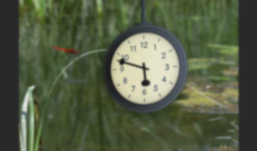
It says 5h48
